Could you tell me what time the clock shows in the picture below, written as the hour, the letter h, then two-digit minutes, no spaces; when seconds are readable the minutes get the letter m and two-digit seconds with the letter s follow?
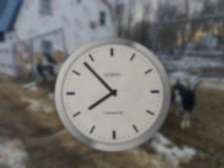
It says 7h53
